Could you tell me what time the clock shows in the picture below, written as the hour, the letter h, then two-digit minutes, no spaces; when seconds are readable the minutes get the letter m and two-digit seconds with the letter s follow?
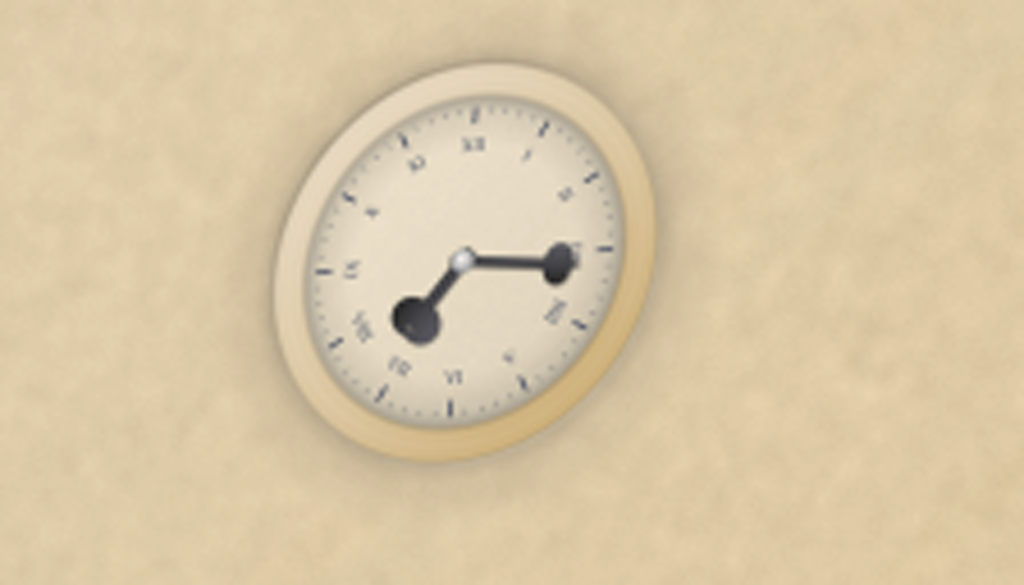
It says 7h16
